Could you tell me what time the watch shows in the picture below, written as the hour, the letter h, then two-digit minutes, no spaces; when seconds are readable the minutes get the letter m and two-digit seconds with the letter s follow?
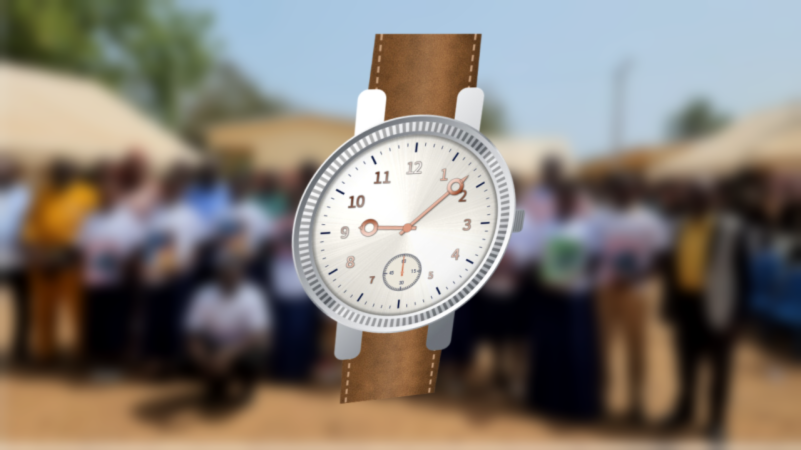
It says 9h08
